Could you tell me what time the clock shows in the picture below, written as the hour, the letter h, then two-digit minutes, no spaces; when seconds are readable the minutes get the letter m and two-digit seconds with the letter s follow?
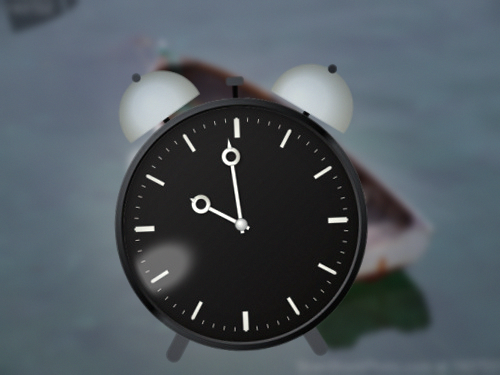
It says 9h59
